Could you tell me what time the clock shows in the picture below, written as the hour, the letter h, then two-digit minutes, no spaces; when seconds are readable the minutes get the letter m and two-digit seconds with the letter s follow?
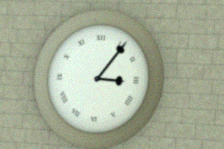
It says 3h06
